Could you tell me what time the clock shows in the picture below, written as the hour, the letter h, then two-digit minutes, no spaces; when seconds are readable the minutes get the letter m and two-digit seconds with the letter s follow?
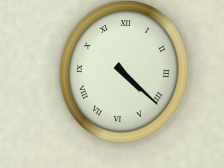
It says 4h21
